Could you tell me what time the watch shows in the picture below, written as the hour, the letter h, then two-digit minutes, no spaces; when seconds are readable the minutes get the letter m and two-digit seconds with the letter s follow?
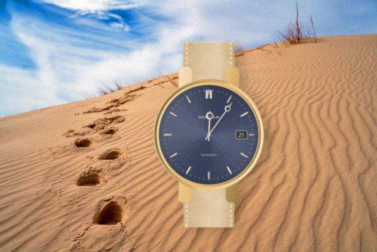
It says 12h06
